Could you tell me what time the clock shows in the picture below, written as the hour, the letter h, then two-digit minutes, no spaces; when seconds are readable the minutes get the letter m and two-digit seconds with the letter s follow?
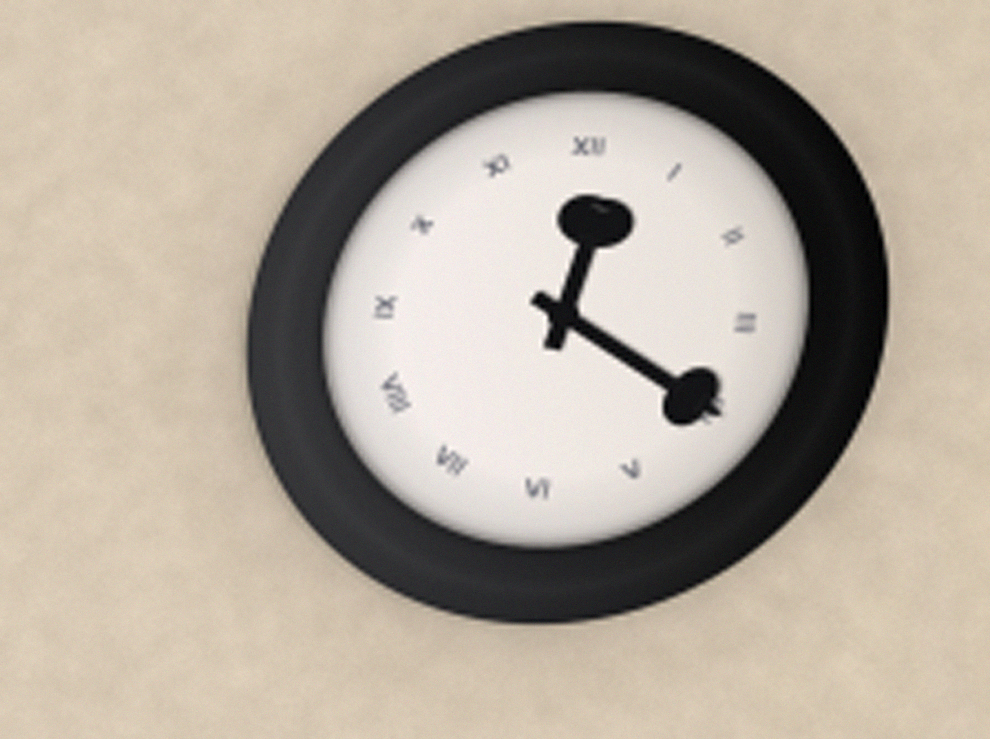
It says 12h20
